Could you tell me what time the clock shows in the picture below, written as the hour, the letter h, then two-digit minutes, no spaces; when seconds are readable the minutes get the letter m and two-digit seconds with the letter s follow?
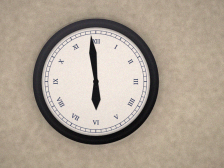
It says 5h59
